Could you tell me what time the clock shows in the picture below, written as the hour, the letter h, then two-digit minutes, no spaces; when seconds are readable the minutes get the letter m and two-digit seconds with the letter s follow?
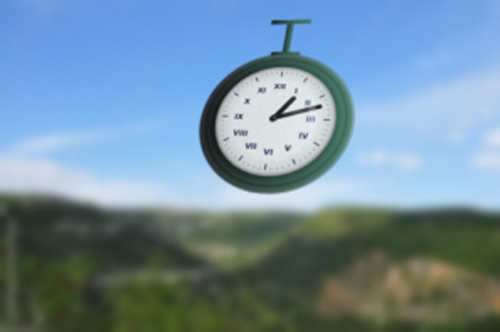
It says 1h12
